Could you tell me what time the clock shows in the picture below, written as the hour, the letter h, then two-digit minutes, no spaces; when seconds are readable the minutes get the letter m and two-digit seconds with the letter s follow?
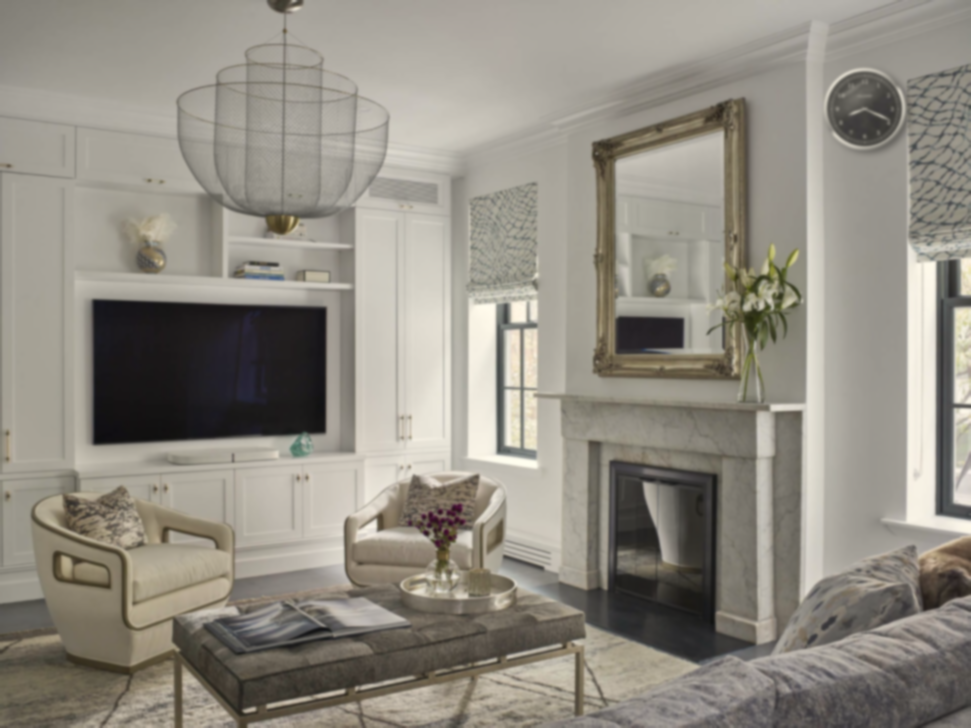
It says 8h19
